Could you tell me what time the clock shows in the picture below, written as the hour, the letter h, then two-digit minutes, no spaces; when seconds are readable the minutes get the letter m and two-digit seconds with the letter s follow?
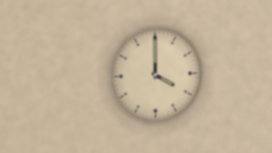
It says 4h00
